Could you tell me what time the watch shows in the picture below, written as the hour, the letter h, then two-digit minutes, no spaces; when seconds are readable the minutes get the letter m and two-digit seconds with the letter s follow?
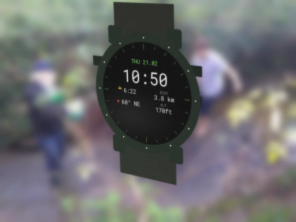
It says 10h50
